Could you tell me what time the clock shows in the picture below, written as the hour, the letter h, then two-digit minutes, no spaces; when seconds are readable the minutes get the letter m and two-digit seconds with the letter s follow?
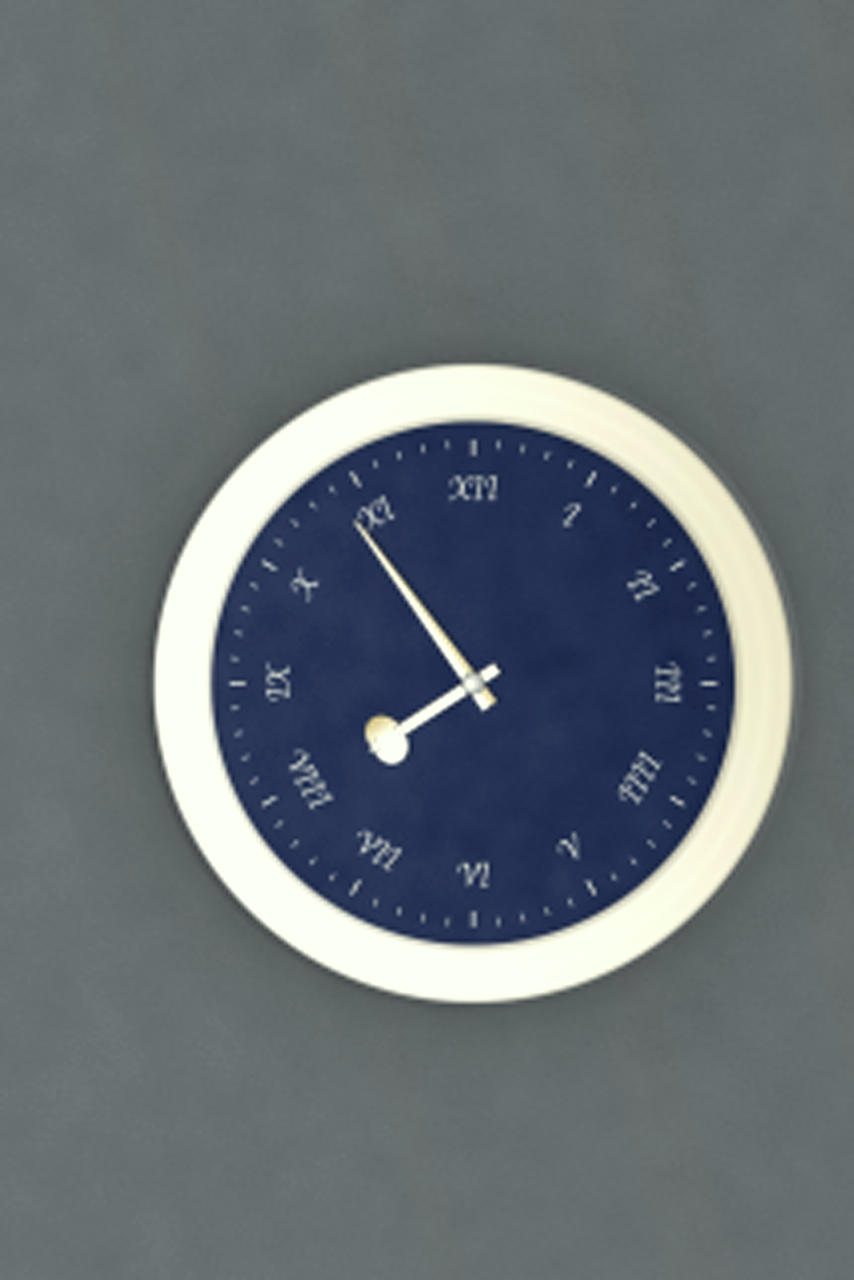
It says 7h54
